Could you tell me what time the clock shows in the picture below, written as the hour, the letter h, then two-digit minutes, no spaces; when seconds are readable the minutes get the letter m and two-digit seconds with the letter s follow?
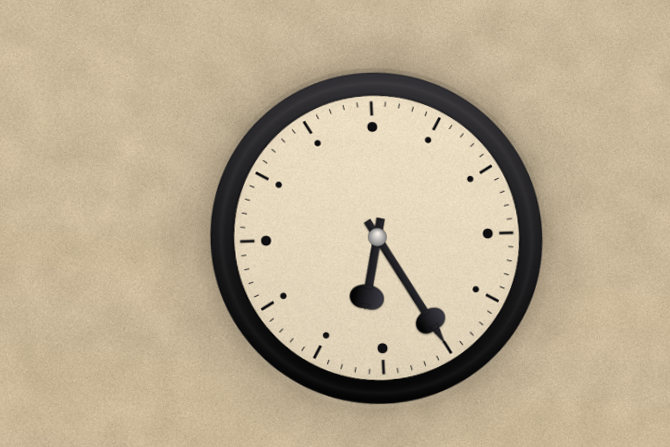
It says 6h25
